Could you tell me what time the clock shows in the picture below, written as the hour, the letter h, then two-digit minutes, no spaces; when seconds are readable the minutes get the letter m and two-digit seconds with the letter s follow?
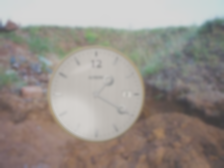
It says 1h20
